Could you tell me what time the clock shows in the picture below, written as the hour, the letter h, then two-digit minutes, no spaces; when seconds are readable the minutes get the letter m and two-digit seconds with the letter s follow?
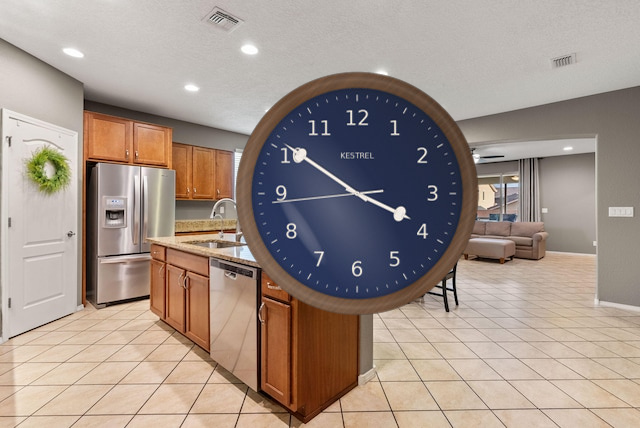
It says 3h50m44s
